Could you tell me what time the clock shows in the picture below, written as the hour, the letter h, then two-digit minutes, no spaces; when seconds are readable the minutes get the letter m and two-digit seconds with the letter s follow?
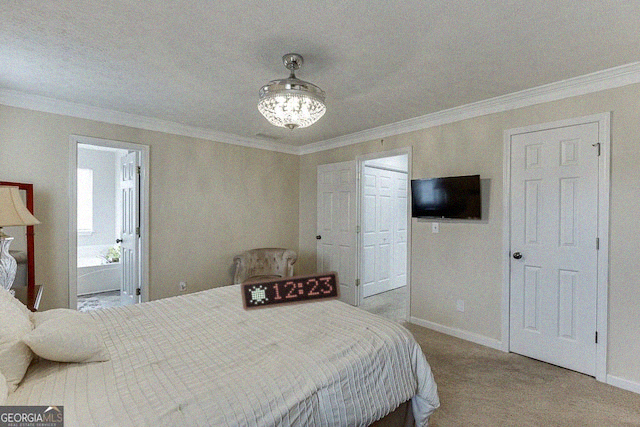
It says 12h23
